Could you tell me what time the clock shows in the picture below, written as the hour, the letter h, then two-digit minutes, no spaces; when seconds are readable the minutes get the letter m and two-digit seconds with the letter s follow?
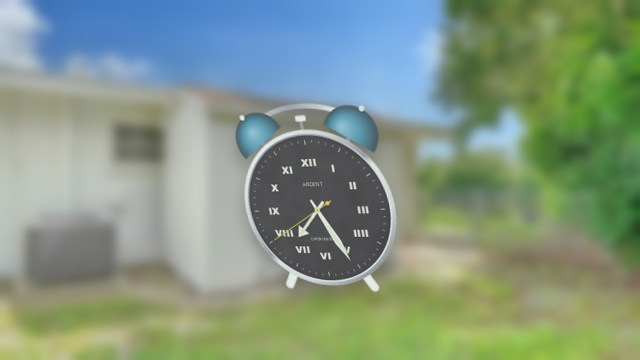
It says 7h25m40s
